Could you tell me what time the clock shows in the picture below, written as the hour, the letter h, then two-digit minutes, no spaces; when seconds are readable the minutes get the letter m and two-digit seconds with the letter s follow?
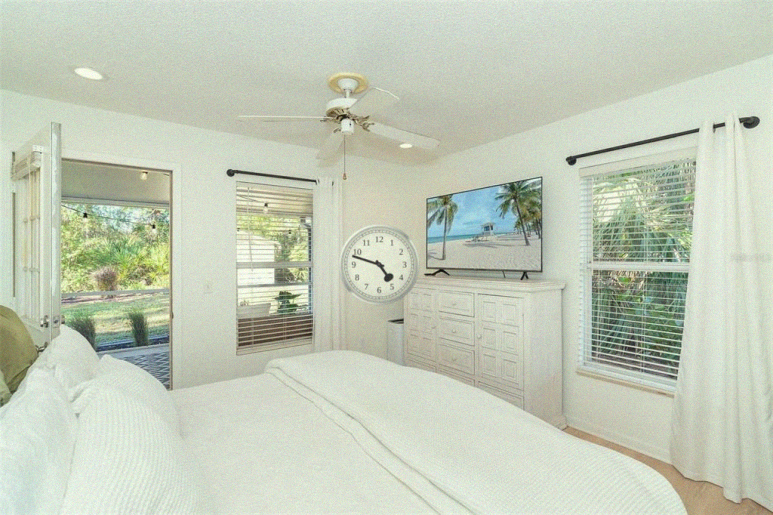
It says 4h48
